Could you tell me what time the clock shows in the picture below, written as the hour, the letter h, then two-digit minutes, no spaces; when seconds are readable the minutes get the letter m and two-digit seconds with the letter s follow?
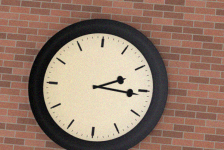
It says 2h16
